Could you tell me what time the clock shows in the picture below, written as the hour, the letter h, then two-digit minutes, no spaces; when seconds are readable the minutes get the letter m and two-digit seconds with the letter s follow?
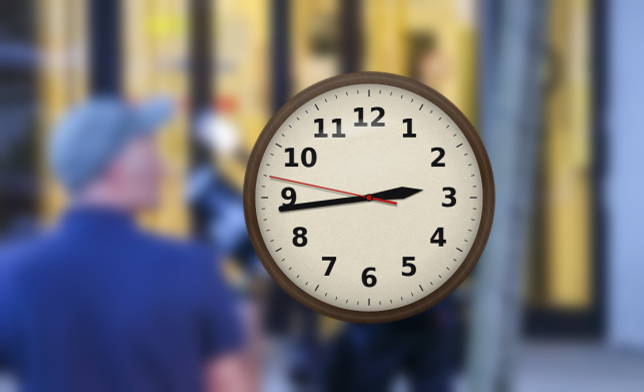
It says 2h43m47s
